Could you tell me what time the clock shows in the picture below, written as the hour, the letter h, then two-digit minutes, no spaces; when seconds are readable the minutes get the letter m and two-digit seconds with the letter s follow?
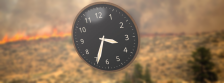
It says 3h34
